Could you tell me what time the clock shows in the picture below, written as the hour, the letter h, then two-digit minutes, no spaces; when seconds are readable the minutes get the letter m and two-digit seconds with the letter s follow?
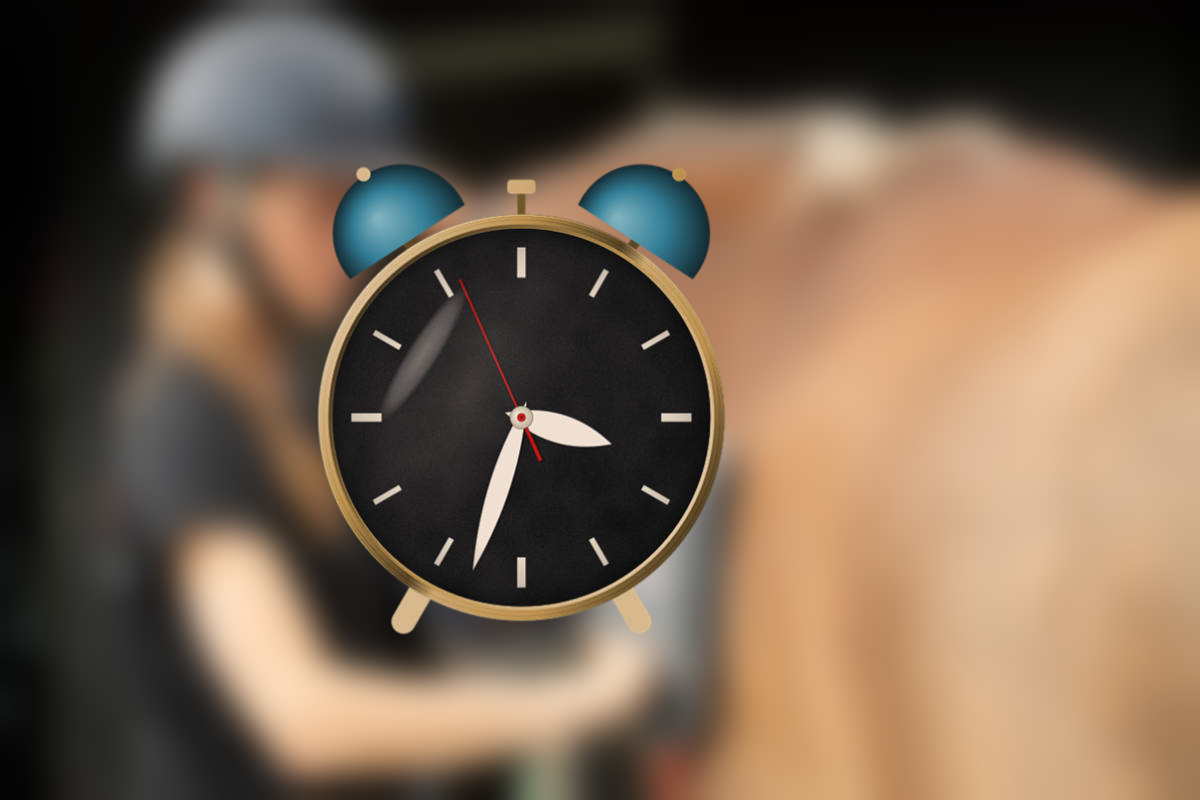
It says 3h32m56s
